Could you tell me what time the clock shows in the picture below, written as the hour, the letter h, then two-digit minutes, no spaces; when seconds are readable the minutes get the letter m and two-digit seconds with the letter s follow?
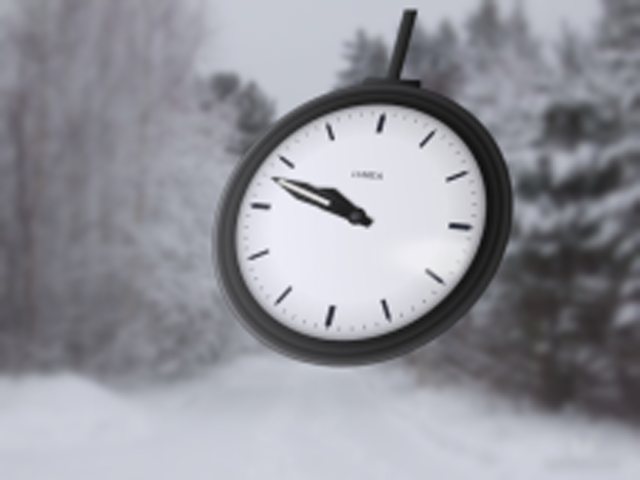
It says 9h48
